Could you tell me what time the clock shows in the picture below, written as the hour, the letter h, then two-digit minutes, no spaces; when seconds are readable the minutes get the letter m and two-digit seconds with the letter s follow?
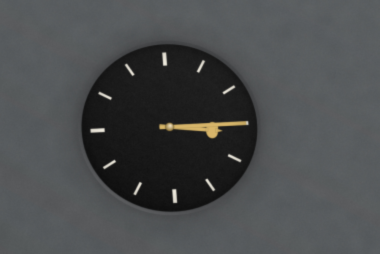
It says 3h15
